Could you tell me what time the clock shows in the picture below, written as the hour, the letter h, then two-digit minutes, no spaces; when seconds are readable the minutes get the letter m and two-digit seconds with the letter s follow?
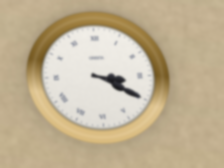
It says 3h20
